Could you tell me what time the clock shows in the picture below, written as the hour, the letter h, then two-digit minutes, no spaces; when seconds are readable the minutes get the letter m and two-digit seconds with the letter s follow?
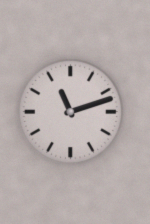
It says 11h12
